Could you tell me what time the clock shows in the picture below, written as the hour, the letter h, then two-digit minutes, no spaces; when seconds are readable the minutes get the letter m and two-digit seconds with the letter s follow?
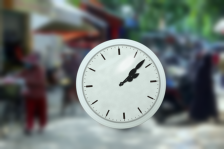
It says 2h08
